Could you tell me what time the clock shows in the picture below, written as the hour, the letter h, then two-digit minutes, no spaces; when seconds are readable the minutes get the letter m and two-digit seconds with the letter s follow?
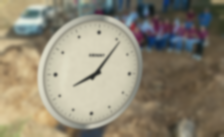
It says 8h06
